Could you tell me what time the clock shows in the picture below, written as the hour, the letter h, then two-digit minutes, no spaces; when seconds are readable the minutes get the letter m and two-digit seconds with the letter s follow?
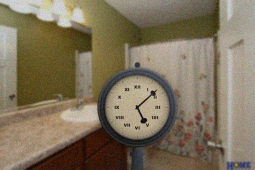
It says 5h08
